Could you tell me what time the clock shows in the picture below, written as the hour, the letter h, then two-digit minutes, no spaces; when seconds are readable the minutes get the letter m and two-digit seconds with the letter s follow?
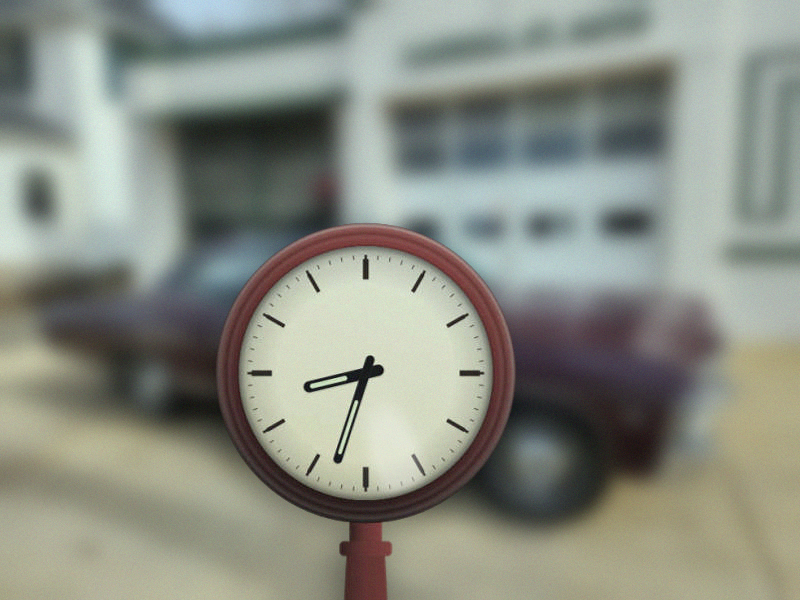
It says 8h33
